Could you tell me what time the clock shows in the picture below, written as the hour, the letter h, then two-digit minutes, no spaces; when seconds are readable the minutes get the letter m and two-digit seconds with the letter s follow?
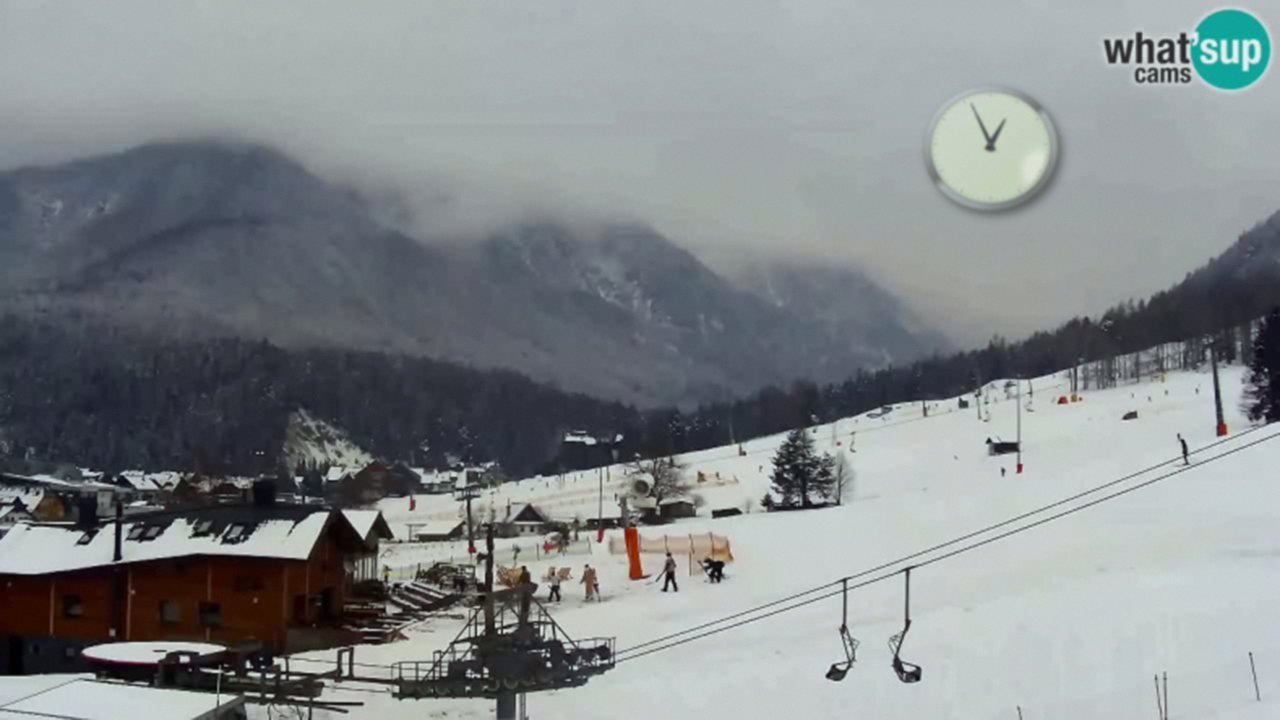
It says 12h56
